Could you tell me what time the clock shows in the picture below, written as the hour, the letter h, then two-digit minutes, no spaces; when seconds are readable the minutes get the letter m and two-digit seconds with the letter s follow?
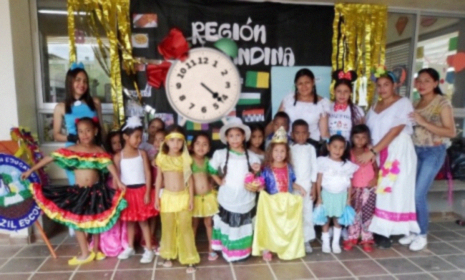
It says 4h22
